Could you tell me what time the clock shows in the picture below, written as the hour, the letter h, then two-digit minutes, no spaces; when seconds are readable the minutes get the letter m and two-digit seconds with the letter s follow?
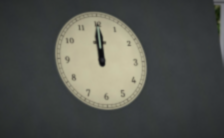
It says 12h00
